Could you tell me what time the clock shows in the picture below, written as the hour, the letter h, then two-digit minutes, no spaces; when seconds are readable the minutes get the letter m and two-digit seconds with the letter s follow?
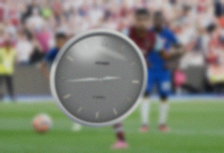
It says 2h44
